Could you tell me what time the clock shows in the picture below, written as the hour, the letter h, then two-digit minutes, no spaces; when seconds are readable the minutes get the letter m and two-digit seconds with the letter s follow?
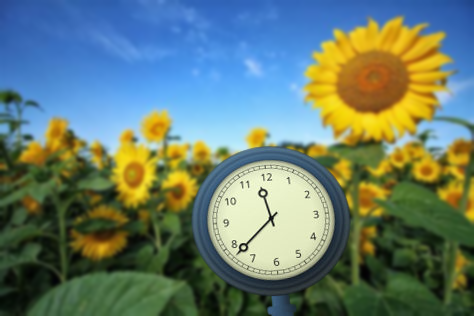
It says 11h38
